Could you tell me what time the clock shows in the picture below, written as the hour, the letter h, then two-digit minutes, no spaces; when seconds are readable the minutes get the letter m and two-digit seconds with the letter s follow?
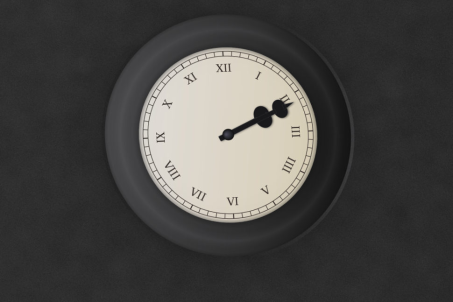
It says 2h11
